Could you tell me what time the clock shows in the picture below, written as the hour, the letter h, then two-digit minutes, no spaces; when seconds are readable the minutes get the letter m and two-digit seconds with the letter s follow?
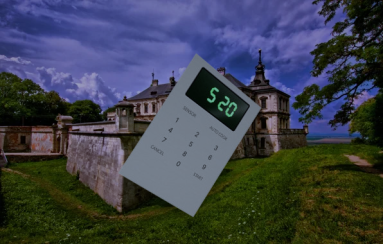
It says 5h20
